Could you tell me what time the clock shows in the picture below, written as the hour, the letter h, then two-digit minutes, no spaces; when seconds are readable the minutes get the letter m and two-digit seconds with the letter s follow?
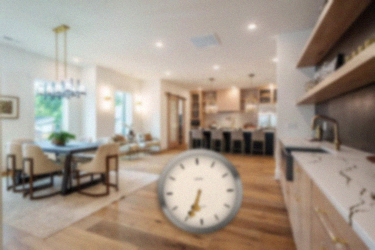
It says 6h34
